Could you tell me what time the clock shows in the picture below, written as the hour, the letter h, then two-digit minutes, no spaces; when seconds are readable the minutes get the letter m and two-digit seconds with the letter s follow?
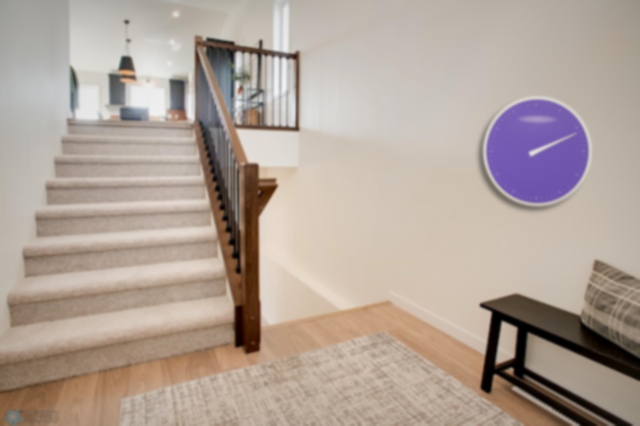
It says 2h11
